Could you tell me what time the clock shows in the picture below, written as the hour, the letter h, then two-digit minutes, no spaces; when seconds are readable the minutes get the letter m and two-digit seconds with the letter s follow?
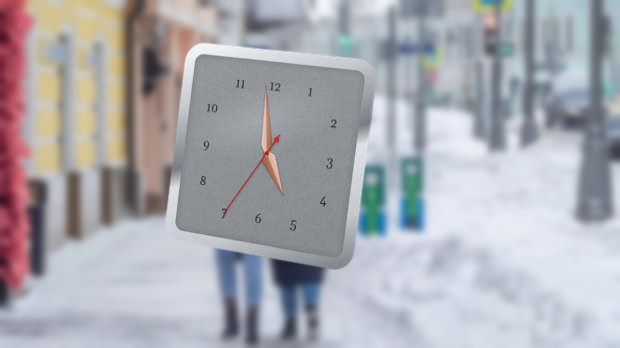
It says 4h58m35s
